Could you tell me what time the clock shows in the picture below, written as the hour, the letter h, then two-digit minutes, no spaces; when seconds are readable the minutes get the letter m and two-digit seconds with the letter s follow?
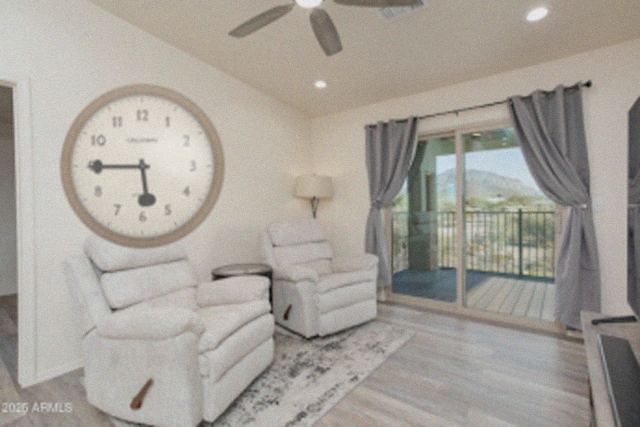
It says 5h45
